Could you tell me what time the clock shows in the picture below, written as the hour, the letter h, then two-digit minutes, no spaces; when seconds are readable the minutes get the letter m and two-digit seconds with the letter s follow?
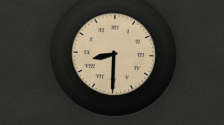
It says 8h30
